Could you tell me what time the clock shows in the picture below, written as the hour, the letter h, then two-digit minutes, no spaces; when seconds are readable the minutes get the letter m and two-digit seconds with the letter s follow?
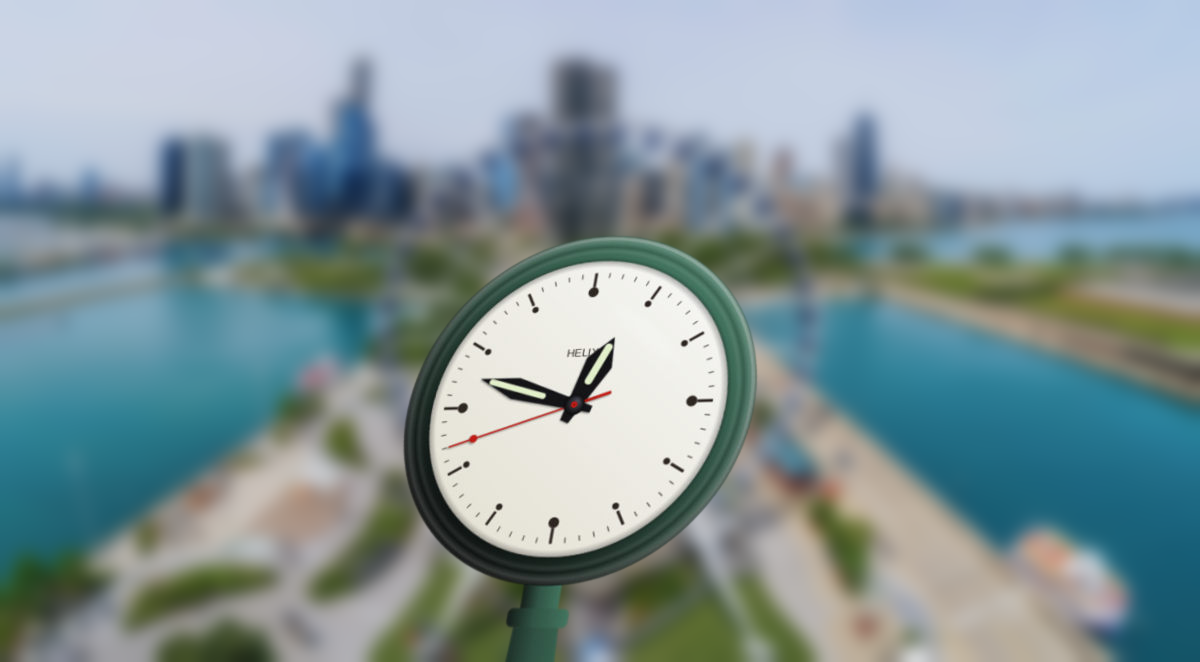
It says 12h47m42s
